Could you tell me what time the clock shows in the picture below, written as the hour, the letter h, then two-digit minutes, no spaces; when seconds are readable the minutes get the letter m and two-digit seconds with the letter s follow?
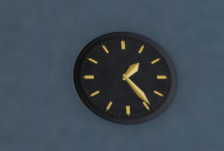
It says 1h24
